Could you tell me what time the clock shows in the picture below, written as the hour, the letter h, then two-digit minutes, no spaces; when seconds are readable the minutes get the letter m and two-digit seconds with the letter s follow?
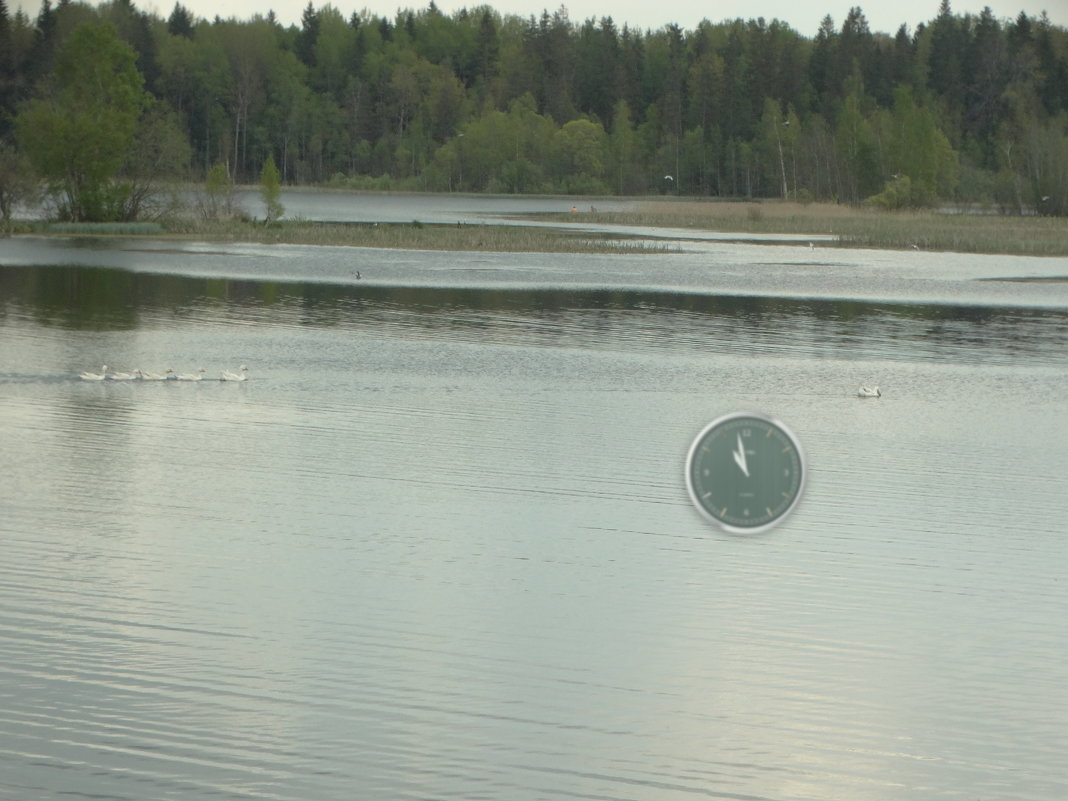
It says 10h58
